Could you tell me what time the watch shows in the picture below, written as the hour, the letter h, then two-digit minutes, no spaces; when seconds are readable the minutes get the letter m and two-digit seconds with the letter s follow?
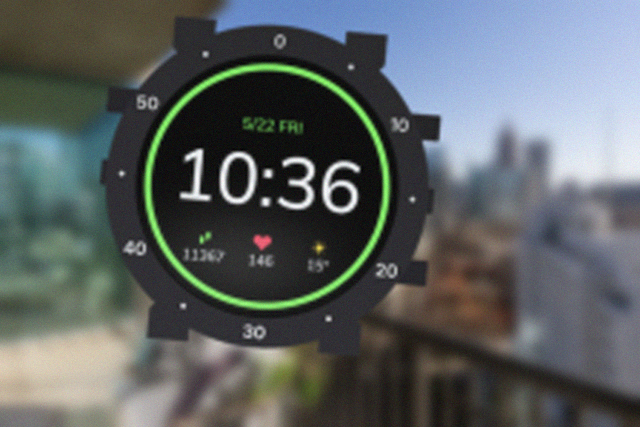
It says 10h36
